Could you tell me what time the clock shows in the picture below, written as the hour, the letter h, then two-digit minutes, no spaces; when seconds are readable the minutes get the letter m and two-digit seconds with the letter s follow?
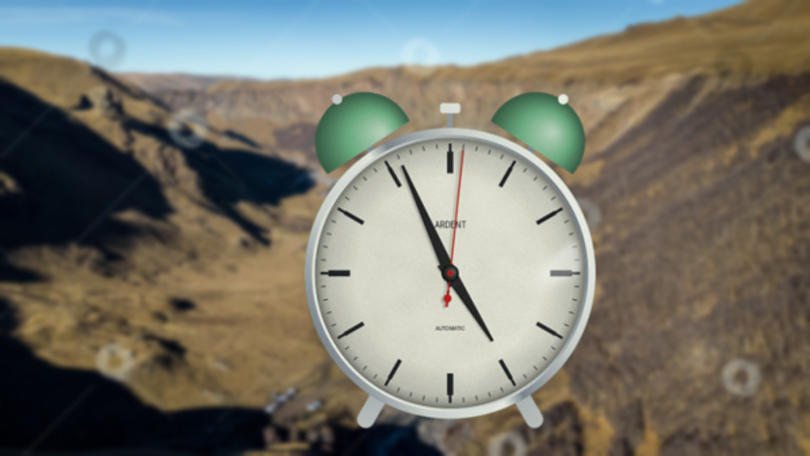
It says 4h56m01s
